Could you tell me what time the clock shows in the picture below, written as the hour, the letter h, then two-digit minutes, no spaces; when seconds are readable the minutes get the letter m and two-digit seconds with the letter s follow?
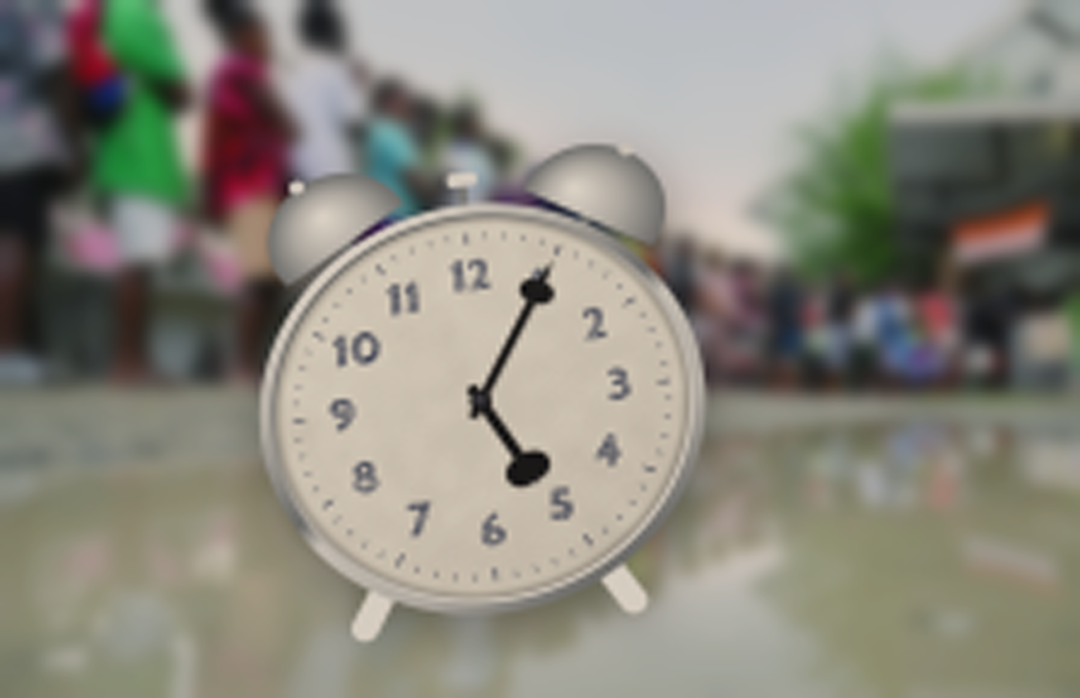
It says 5h05
